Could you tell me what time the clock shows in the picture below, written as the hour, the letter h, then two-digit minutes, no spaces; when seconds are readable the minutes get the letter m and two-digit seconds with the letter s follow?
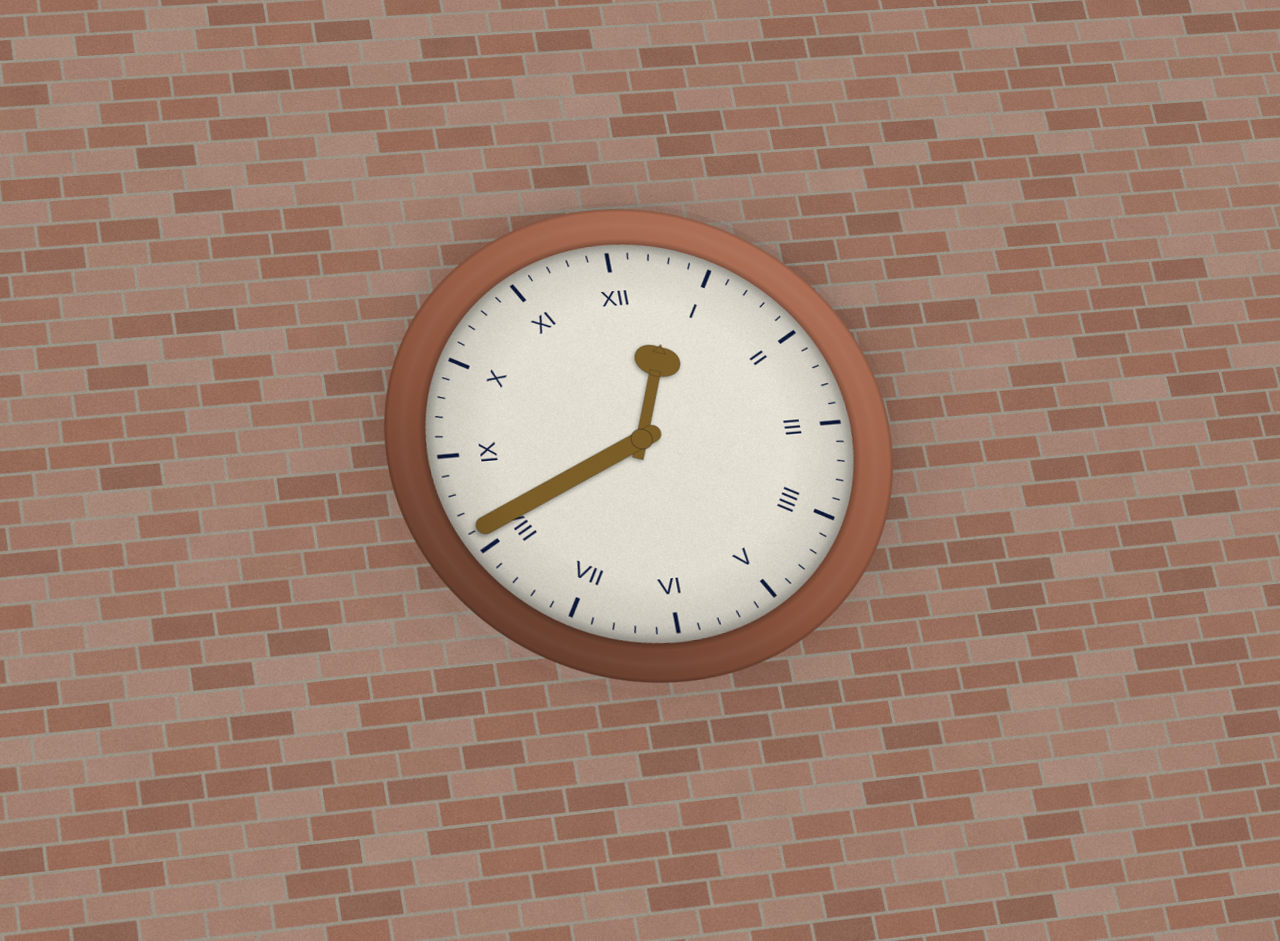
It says 12h41
